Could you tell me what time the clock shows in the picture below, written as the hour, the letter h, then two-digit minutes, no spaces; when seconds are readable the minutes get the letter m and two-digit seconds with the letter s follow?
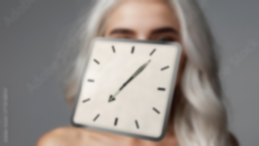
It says 7h06
